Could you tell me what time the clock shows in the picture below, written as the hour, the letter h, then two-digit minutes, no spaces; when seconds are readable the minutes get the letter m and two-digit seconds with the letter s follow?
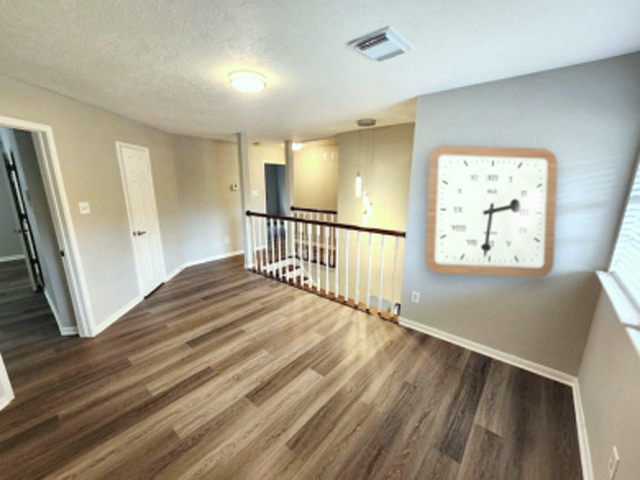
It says 2h31
